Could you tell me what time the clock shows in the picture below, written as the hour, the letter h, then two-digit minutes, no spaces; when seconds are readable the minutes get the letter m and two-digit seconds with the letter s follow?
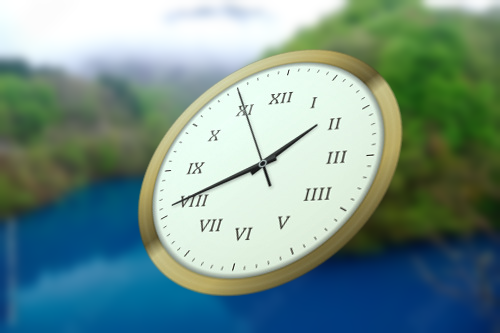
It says 1h40m55s
